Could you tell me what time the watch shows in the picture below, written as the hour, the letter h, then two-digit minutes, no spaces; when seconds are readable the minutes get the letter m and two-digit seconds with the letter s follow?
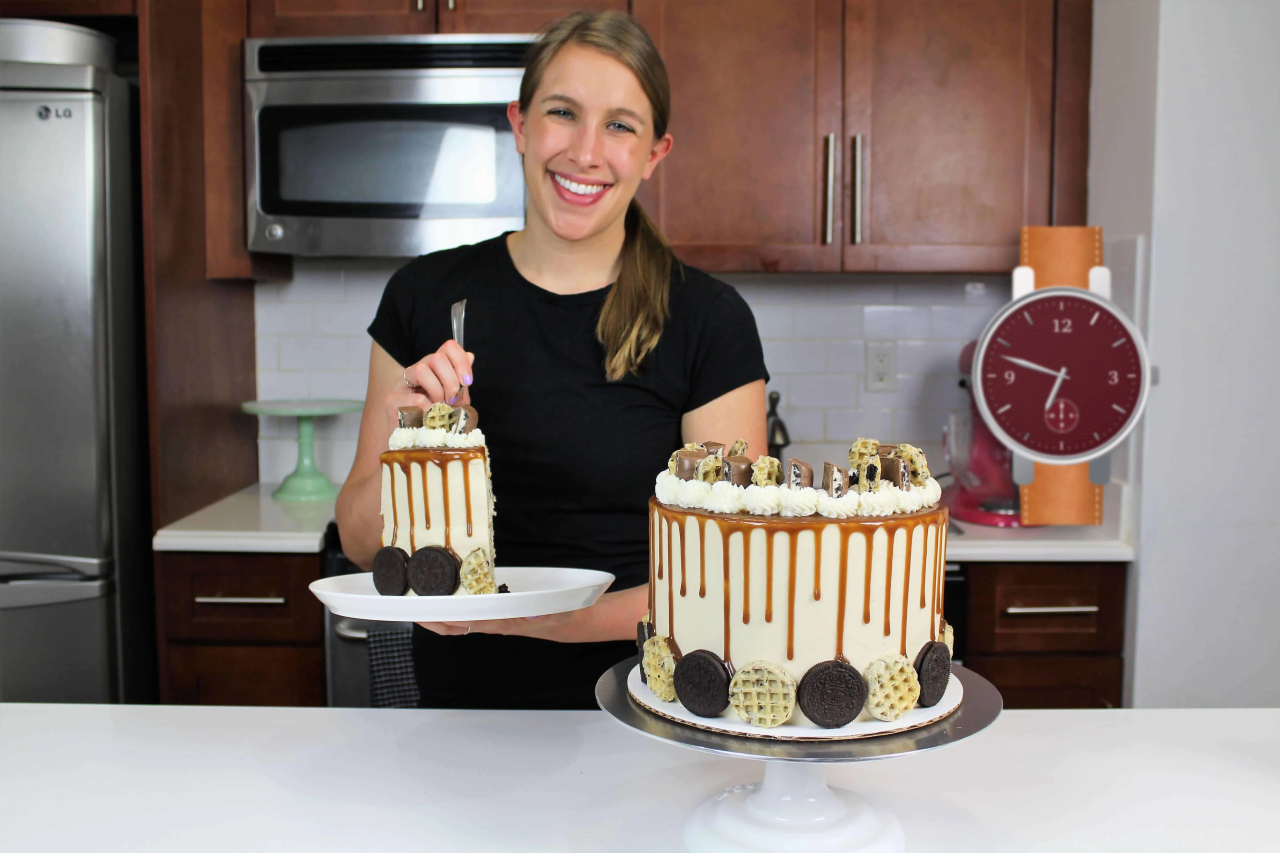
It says 6h48
